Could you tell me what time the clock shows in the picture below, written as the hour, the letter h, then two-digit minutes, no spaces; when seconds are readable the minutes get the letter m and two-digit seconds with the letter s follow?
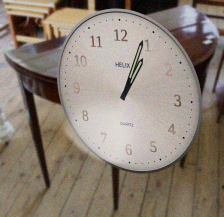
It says 1h04
